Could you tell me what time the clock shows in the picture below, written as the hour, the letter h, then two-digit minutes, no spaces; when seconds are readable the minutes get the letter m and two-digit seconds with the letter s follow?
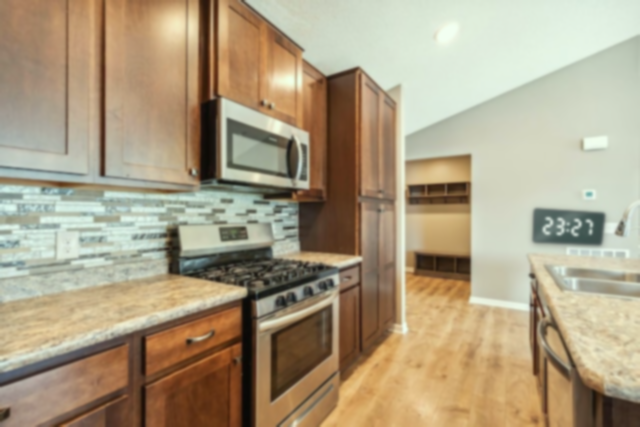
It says 23h27
